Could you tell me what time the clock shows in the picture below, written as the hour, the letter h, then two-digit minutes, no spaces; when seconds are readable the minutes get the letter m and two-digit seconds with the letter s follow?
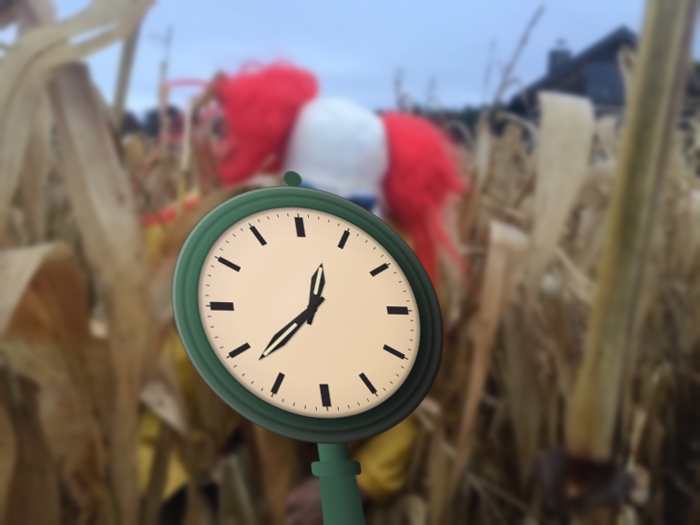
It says 12h38
